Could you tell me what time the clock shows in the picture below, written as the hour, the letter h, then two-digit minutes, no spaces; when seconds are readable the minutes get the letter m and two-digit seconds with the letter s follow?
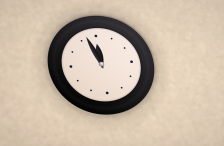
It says 11h57
